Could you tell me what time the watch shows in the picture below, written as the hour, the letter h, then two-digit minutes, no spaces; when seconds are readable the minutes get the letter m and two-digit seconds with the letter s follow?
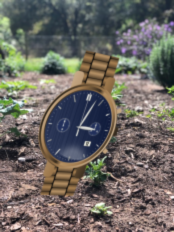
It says 3h03
